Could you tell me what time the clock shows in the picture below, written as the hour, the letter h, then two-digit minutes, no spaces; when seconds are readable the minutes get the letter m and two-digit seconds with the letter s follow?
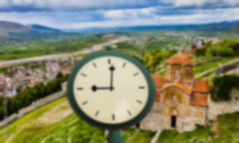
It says 9h01
